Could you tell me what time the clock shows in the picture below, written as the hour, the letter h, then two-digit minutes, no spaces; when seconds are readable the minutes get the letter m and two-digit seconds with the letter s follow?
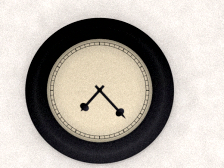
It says 7h23
